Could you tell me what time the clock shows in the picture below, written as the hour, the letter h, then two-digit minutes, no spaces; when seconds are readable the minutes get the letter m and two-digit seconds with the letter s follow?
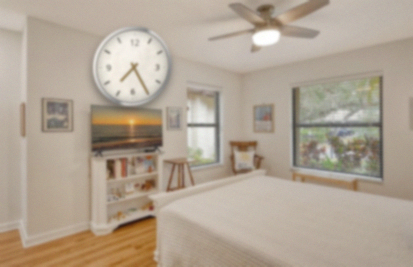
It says 7h25
